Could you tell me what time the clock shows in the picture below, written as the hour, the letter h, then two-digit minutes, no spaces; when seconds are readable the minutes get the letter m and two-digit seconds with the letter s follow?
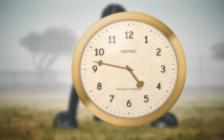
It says 4h47
